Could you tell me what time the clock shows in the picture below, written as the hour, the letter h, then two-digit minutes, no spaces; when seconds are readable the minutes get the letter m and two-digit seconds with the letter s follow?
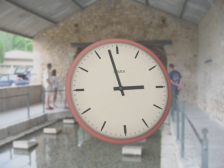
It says 2h58
